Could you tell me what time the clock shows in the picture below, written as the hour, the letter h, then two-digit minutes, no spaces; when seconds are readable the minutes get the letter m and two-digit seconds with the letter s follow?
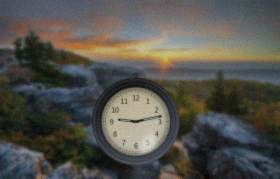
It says 9h13
